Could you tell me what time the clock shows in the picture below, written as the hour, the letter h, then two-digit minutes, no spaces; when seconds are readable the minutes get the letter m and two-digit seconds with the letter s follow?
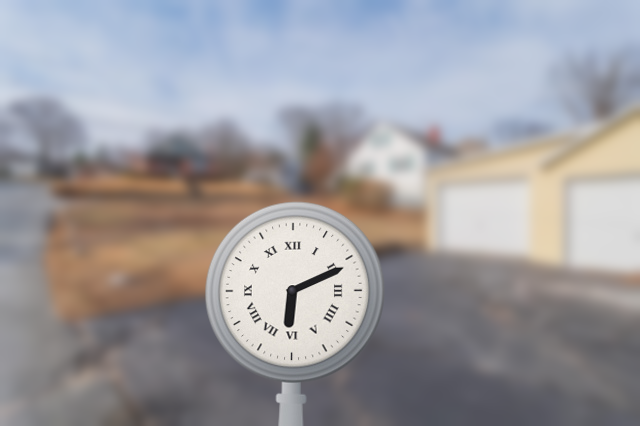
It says 6h11
